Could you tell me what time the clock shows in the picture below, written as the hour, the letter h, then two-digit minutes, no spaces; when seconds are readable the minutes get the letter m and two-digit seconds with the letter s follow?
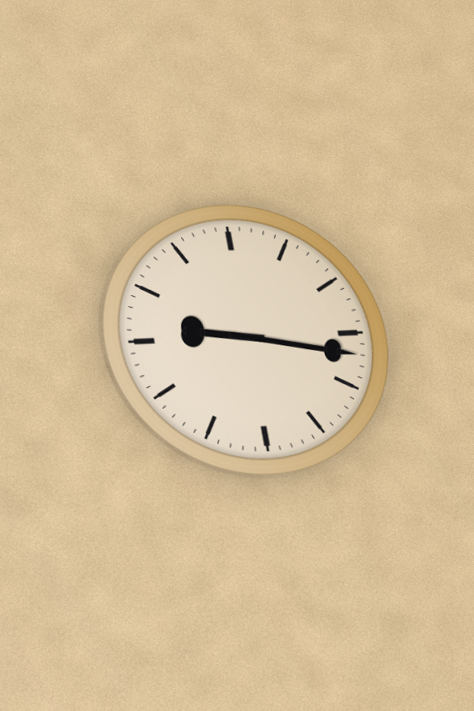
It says 9h17
